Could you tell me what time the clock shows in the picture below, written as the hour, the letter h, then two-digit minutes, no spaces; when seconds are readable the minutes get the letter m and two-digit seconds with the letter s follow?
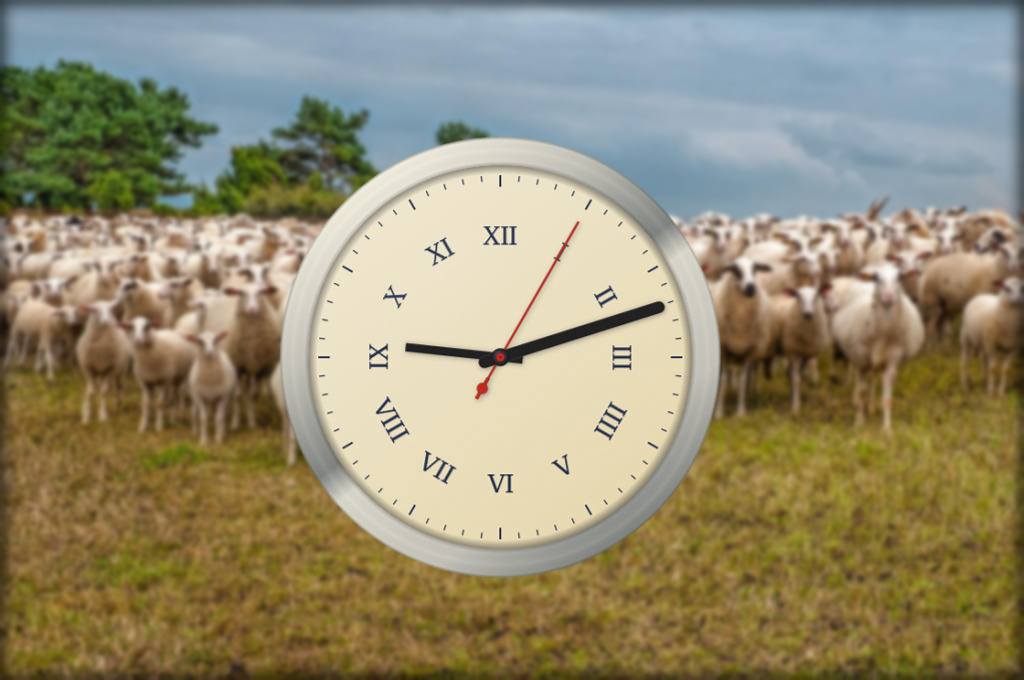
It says 9h12m05s
